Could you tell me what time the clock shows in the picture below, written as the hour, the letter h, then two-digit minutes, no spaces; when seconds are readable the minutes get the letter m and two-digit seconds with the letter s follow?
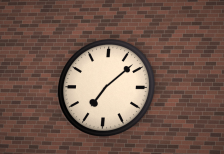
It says 7h08
